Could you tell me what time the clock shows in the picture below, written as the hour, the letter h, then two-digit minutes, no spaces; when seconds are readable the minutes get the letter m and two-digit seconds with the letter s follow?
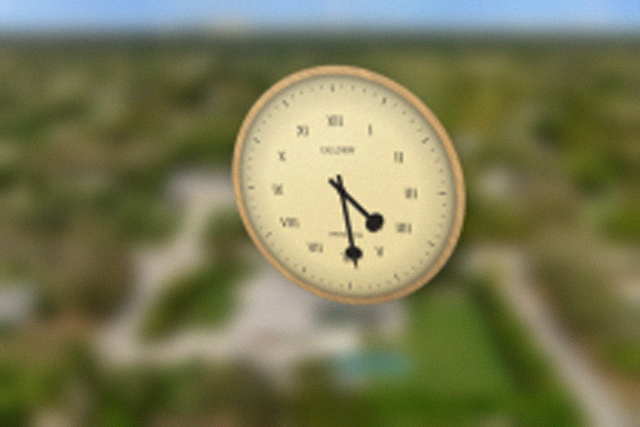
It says 4h29
